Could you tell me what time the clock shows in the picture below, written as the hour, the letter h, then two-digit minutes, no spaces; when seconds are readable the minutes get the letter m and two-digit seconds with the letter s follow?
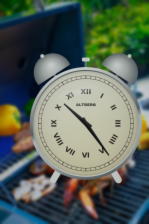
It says 10h24
